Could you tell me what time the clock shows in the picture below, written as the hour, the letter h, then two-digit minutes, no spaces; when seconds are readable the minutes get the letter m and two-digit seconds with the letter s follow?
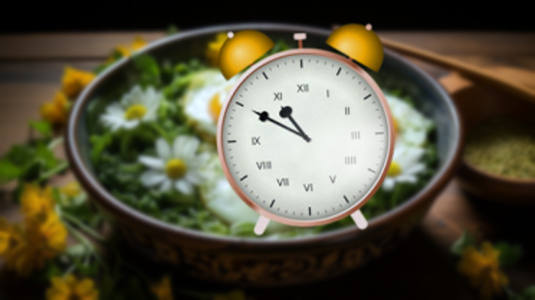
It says 10h50
